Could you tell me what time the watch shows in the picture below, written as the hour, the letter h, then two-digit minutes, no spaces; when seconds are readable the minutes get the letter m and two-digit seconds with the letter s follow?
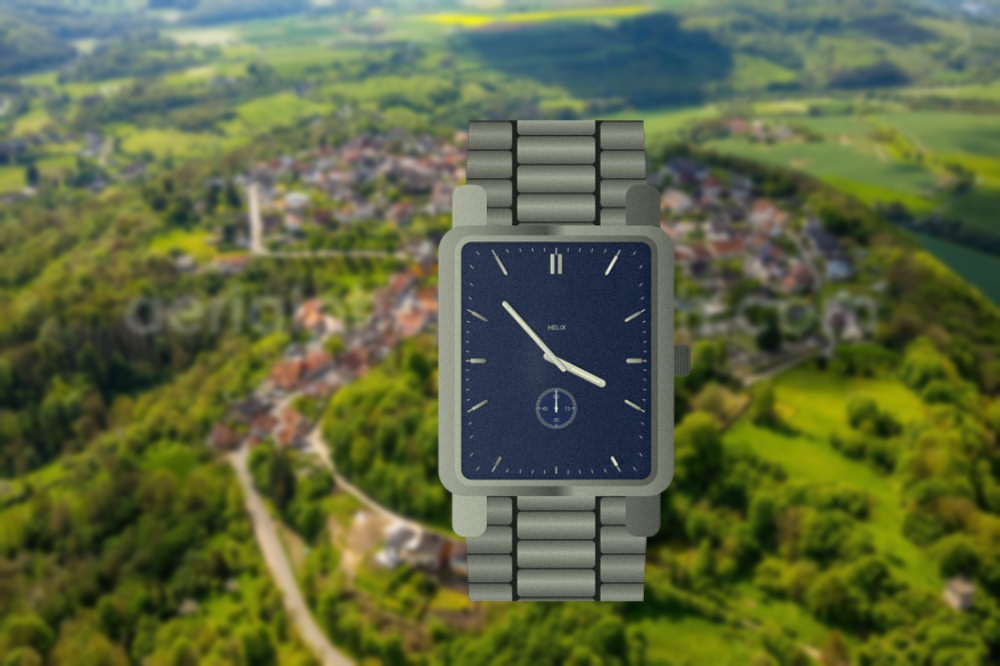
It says 3h53
